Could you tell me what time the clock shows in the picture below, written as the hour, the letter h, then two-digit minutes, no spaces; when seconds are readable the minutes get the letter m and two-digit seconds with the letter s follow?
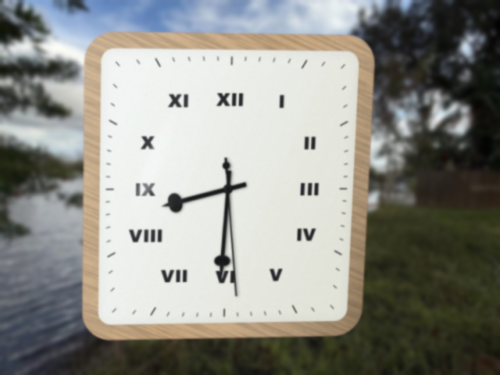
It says 8h30m29s
